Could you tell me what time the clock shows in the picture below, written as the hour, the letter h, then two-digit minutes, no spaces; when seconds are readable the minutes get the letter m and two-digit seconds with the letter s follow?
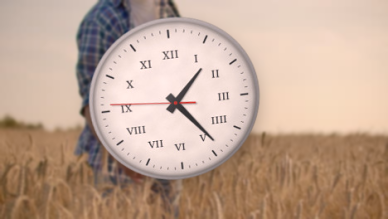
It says 1h23m46s
